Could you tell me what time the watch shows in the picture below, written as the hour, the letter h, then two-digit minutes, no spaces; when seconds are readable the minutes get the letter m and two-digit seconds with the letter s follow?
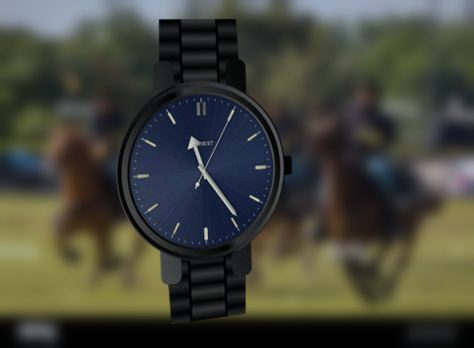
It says 11h24m05s
